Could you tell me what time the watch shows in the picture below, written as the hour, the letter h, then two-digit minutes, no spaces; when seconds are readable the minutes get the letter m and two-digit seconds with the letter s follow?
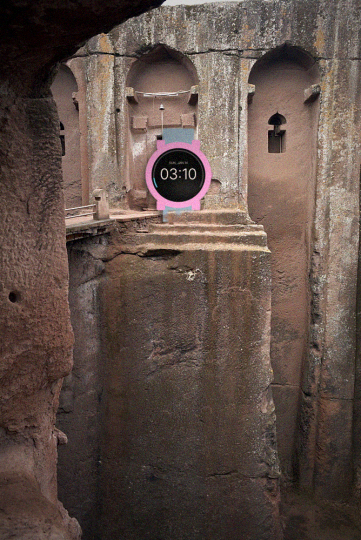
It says 3h10
